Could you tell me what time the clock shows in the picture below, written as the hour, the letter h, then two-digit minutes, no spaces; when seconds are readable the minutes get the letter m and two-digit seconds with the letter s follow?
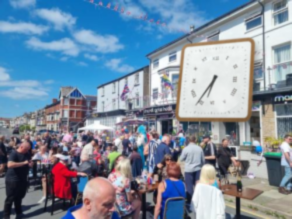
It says 6h36
